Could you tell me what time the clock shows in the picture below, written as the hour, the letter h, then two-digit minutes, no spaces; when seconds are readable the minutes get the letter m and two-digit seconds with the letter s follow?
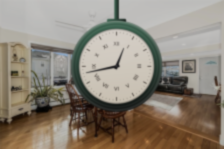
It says 12h43
